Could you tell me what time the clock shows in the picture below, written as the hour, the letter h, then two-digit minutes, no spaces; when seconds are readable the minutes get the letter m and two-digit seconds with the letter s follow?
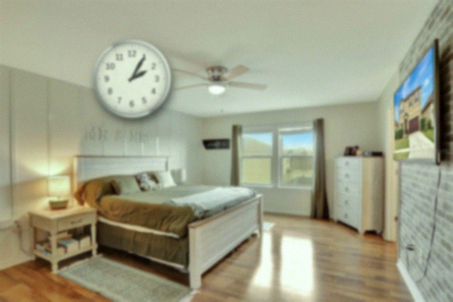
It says 2h05
